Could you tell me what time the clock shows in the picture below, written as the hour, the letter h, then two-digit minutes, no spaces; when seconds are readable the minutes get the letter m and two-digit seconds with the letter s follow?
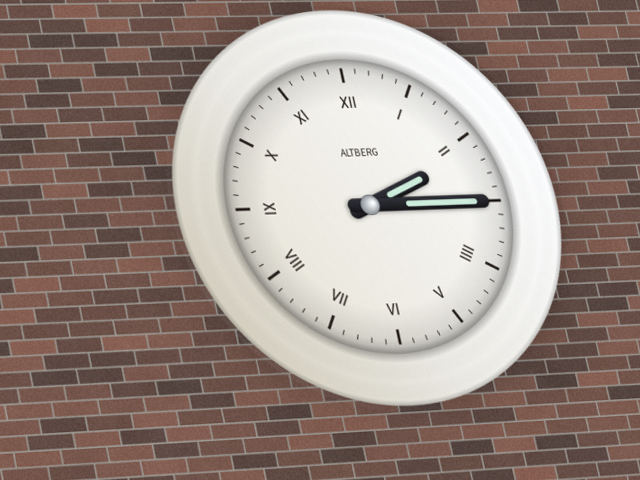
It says 2h15
